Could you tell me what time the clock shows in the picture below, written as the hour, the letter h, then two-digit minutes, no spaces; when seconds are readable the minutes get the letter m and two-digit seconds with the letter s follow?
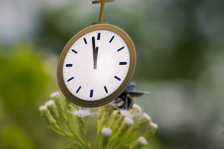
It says 11h58
